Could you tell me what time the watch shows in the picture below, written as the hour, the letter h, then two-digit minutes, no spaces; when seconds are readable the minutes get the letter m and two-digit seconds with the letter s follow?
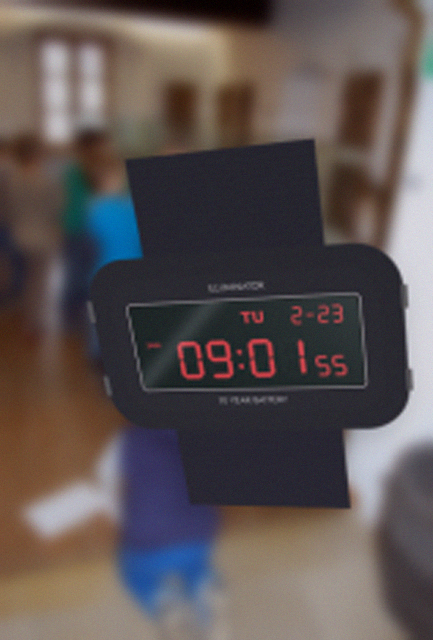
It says 9h01m55s
